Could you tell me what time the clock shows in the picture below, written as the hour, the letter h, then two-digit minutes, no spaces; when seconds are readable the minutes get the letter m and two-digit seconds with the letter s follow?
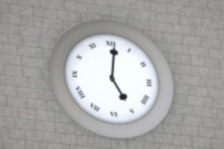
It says 5h01
